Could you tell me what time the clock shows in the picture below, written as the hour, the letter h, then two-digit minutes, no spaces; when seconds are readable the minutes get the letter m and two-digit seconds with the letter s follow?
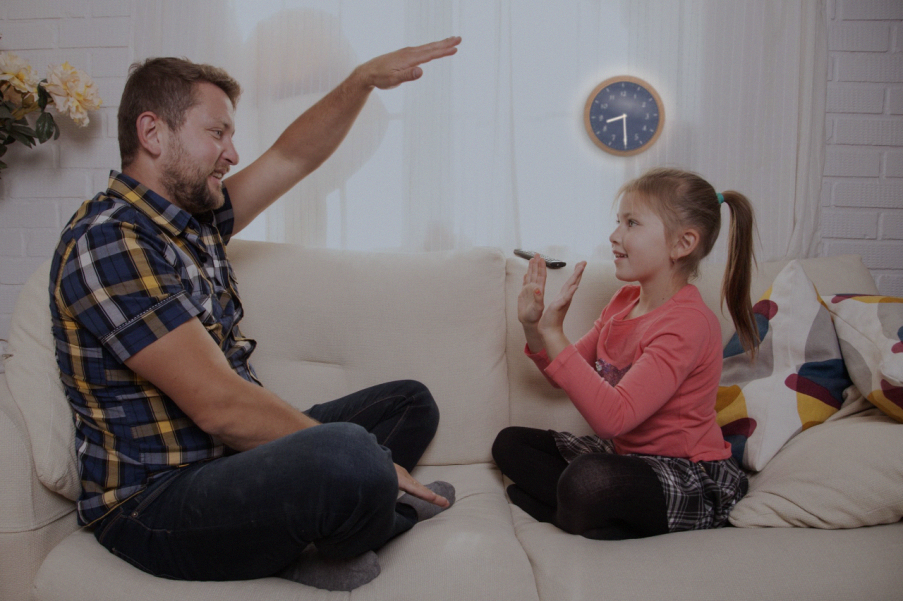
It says 8h30
